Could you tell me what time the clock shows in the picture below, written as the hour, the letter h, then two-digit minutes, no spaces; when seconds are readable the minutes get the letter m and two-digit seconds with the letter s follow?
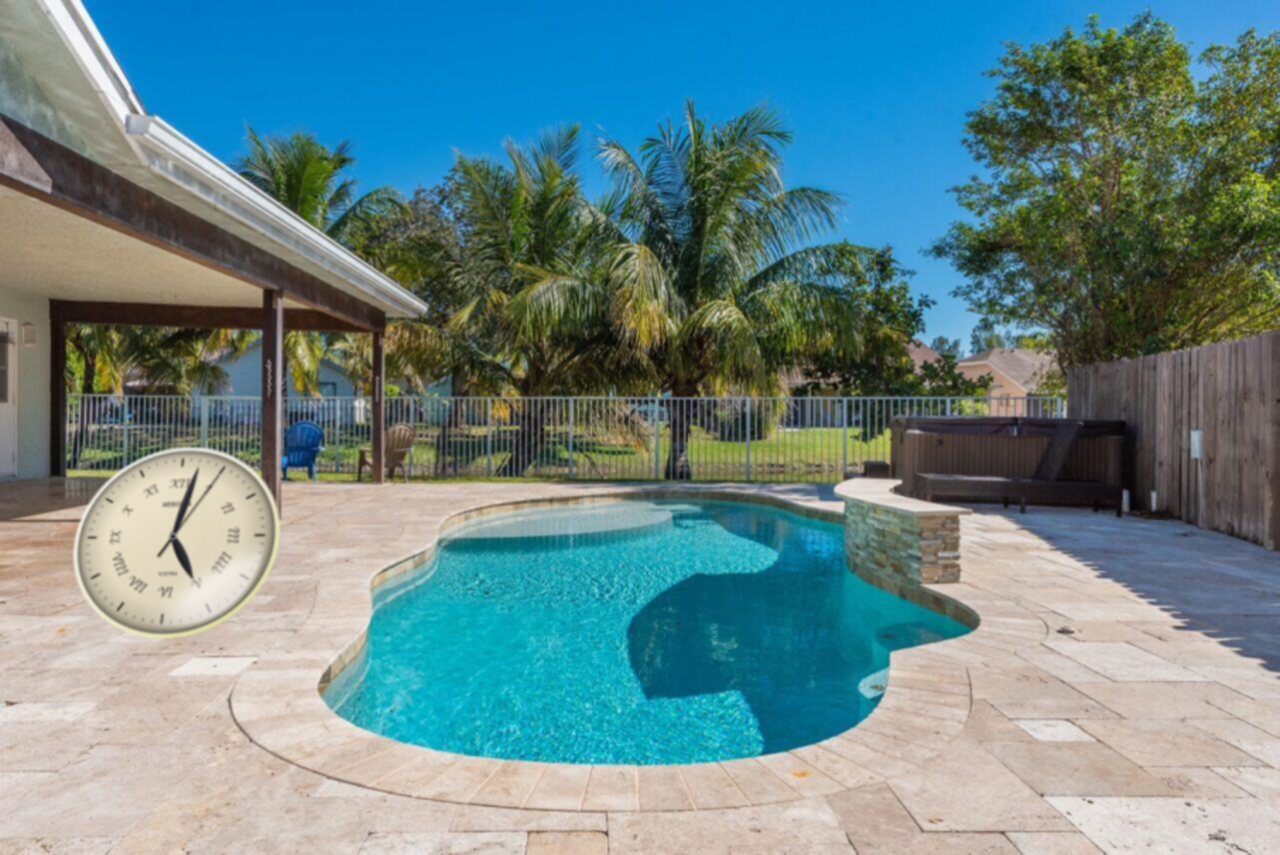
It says 5h02m05s
